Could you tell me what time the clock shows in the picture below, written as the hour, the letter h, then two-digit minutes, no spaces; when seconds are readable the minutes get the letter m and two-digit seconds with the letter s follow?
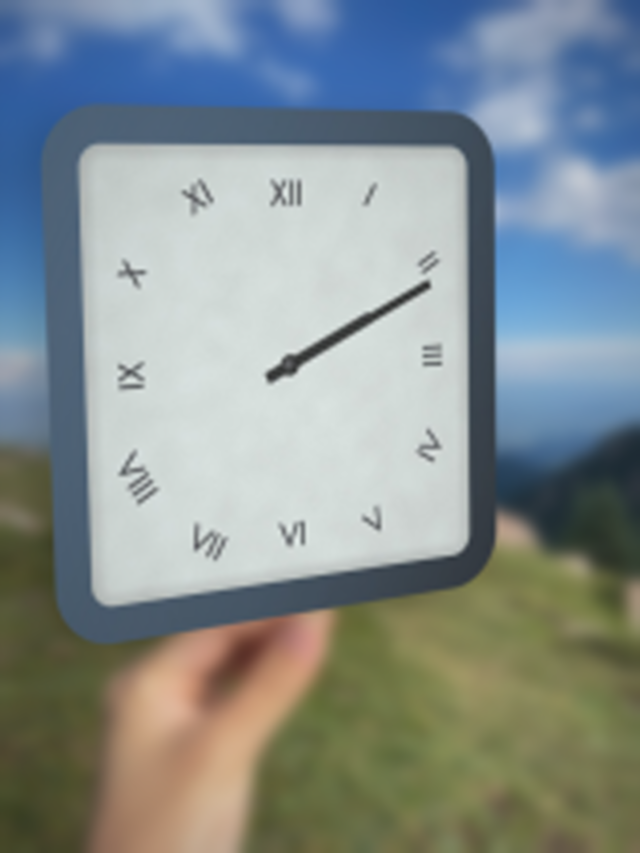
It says 2h11
